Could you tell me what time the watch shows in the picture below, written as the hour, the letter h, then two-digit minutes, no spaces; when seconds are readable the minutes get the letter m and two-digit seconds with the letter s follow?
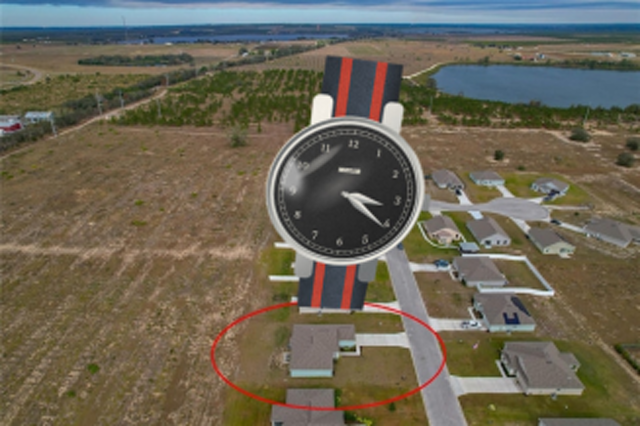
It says 3h21
